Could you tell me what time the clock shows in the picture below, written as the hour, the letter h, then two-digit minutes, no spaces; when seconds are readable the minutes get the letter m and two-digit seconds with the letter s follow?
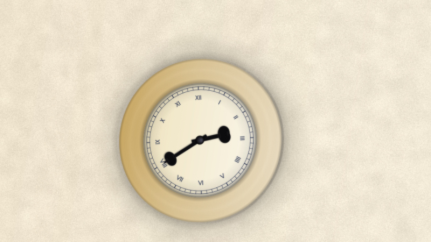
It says 2h40
